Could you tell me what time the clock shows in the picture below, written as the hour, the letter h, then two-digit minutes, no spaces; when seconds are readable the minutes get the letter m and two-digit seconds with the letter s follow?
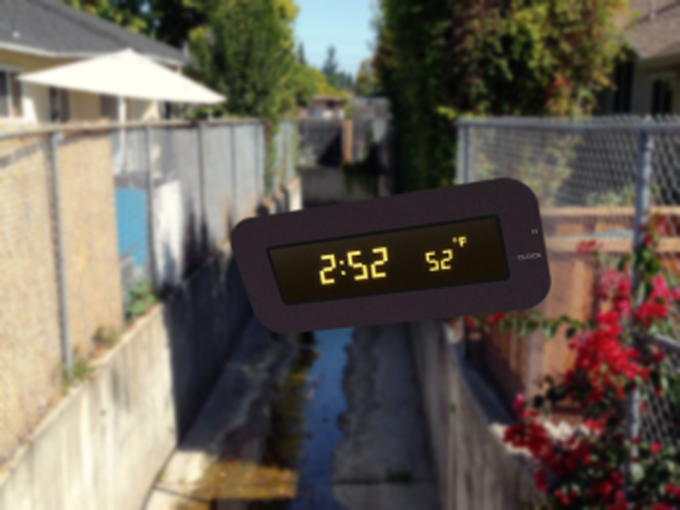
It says 2h52
